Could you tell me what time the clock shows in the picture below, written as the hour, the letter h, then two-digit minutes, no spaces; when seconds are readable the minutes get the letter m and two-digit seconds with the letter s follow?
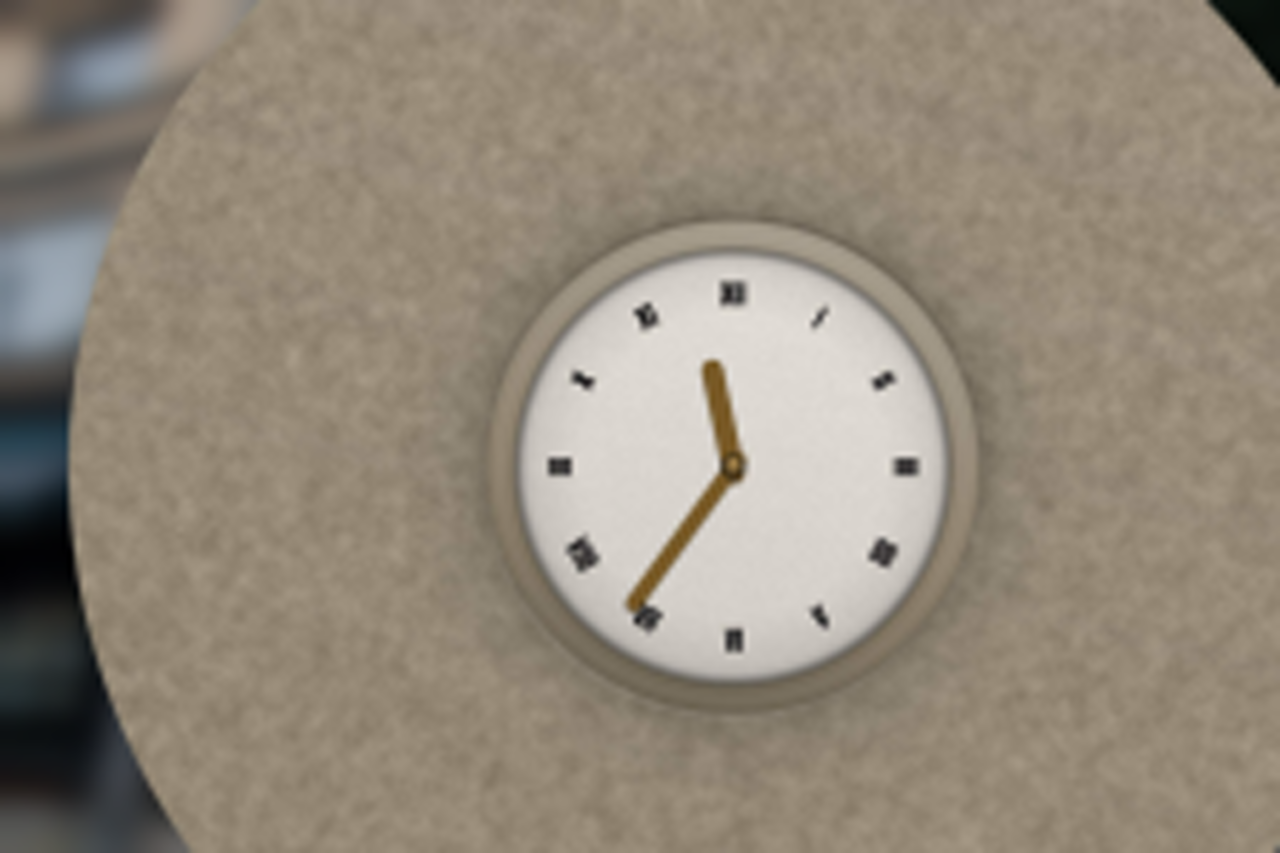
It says 11h36
